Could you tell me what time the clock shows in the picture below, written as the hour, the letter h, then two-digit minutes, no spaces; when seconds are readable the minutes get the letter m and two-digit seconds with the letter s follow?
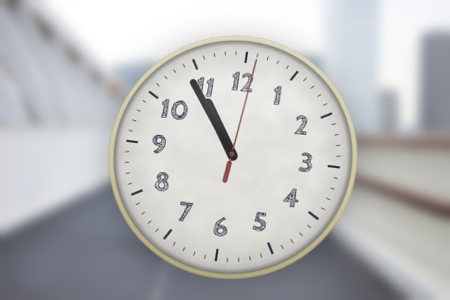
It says 10h54m01s
